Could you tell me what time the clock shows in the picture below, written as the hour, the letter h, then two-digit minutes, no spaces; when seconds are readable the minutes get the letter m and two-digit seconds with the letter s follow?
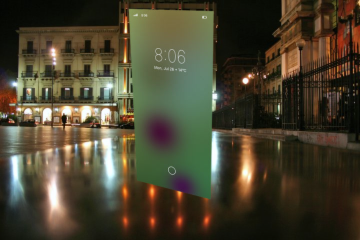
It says 8h06
